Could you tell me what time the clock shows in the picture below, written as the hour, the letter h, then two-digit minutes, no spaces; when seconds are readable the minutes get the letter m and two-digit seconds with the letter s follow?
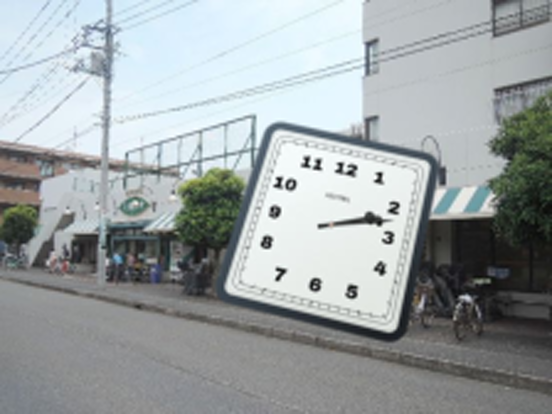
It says 2h12
